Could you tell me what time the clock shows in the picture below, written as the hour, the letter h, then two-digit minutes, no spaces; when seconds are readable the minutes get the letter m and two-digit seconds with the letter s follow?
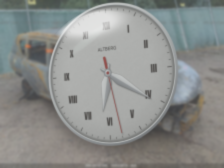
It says 6h20m28s
